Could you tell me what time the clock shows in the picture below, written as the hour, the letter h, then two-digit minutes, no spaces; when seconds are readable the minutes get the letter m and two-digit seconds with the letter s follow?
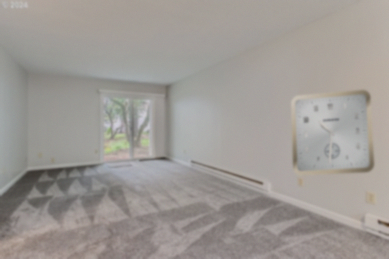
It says 10h31
